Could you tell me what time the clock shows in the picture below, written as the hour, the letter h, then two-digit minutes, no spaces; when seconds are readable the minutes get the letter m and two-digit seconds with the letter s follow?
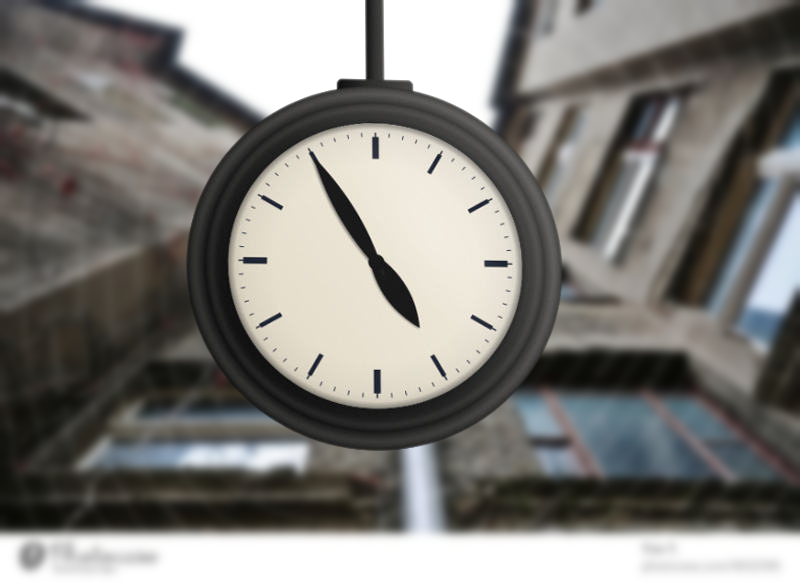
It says 4h55
